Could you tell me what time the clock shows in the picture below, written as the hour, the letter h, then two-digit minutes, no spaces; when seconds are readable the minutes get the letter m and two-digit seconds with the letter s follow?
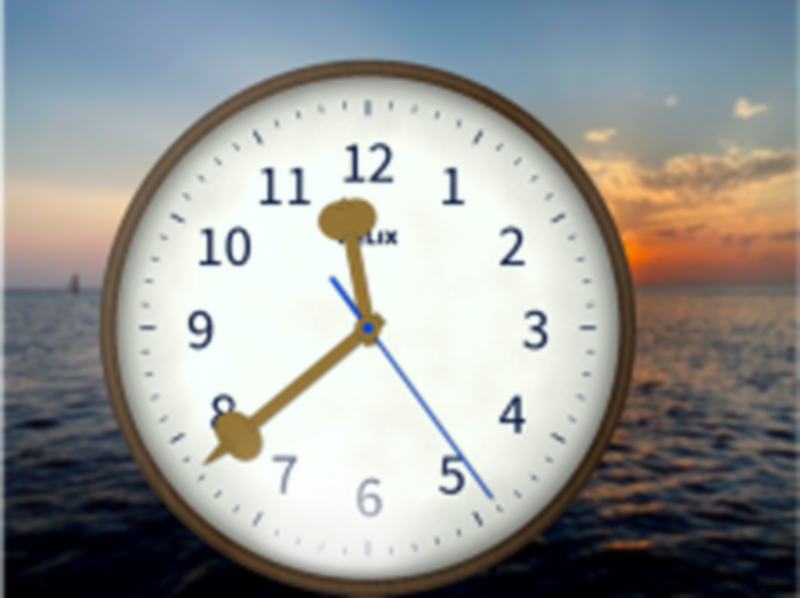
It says 11h38m24s
